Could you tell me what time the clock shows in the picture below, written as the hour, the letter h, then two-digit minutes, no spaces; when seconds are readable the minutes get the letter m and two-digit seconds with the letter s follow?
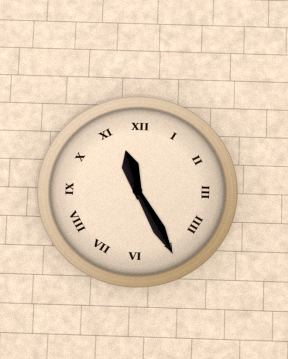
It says 11h25
